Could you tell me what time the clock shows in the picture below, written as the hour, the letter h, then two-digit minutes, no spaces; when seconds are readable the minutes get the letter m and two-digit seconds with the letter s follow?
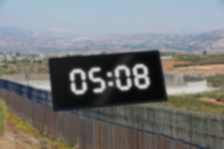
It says 5h08
